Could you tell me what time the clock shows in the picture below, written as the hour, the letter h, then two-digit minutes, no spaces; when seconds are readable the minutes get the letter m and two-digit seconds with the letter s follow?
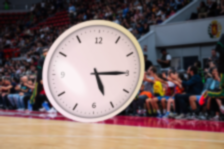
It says 5h15
